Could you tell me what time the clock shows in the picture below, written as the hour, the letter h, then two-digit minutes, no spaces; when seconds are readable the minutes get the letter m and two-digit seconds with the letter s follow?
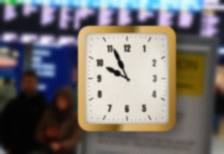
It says 9h56
